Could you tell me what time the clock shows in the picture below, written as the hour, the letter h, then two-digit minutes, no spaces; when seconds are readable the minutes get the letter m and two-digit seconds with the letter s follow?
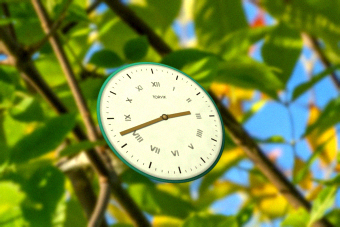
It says 2h42
